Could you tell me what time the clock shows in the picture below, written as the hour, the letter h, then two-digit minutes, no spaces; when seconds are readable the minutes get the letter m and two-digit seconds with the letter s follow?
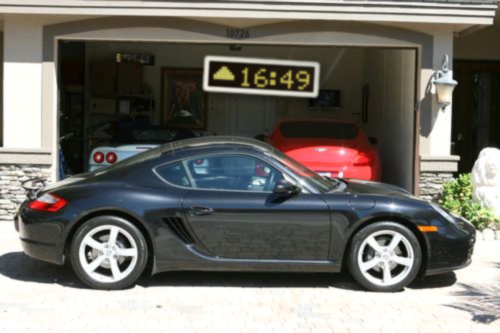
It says 16h49
